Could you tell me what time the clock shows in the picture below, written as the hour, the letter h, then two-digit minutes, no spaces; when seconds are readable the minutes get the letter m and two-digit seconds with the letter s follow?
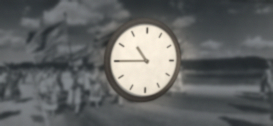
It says 10h45
